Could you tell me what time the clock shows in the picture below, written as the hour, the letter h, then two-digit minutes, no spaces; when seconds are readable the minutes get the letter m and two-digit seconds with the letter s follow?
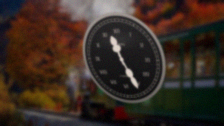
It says 11h26
